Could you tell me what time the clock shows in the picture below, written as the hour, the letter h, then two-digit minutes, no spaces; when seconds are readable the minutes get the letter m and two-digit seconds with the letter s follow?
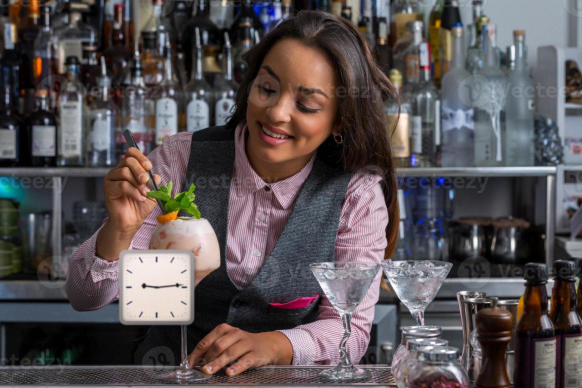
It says 9h14
